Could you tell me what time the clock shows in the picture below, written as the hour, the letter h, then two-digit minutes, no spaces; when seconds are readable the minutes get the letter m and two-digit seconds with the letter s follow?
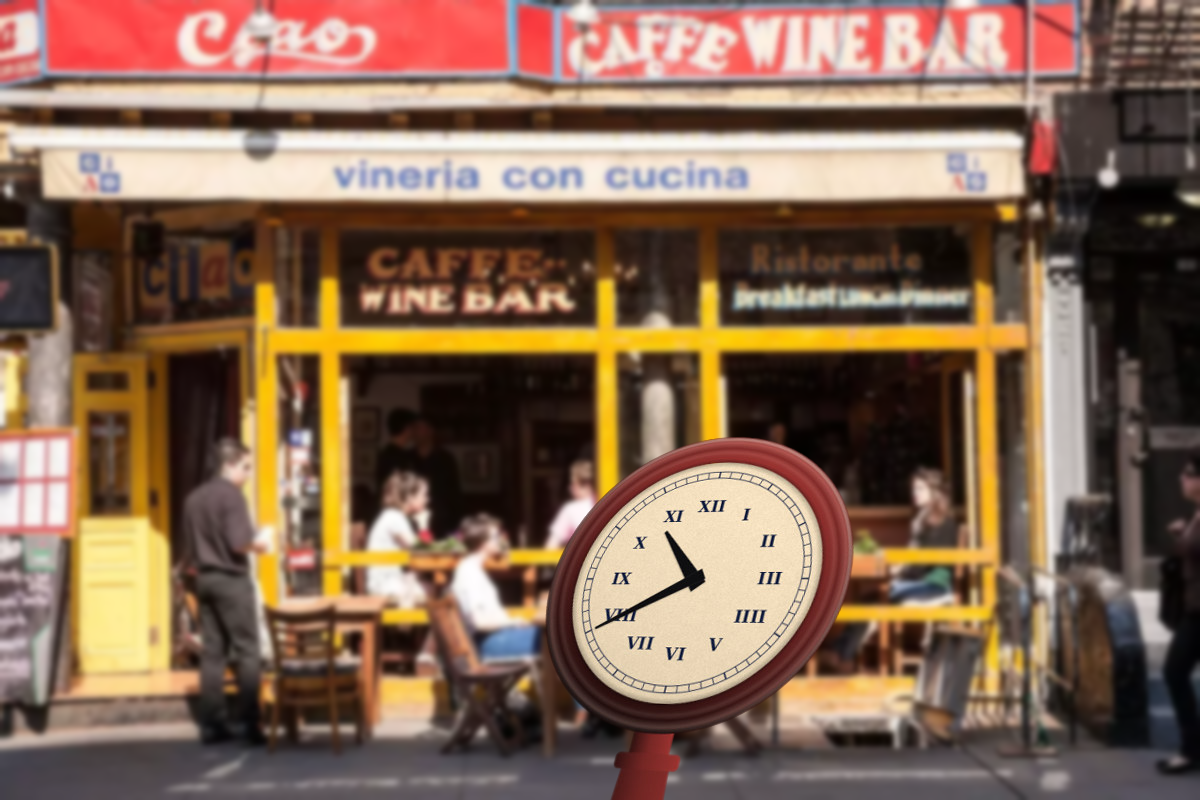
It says 10h40
